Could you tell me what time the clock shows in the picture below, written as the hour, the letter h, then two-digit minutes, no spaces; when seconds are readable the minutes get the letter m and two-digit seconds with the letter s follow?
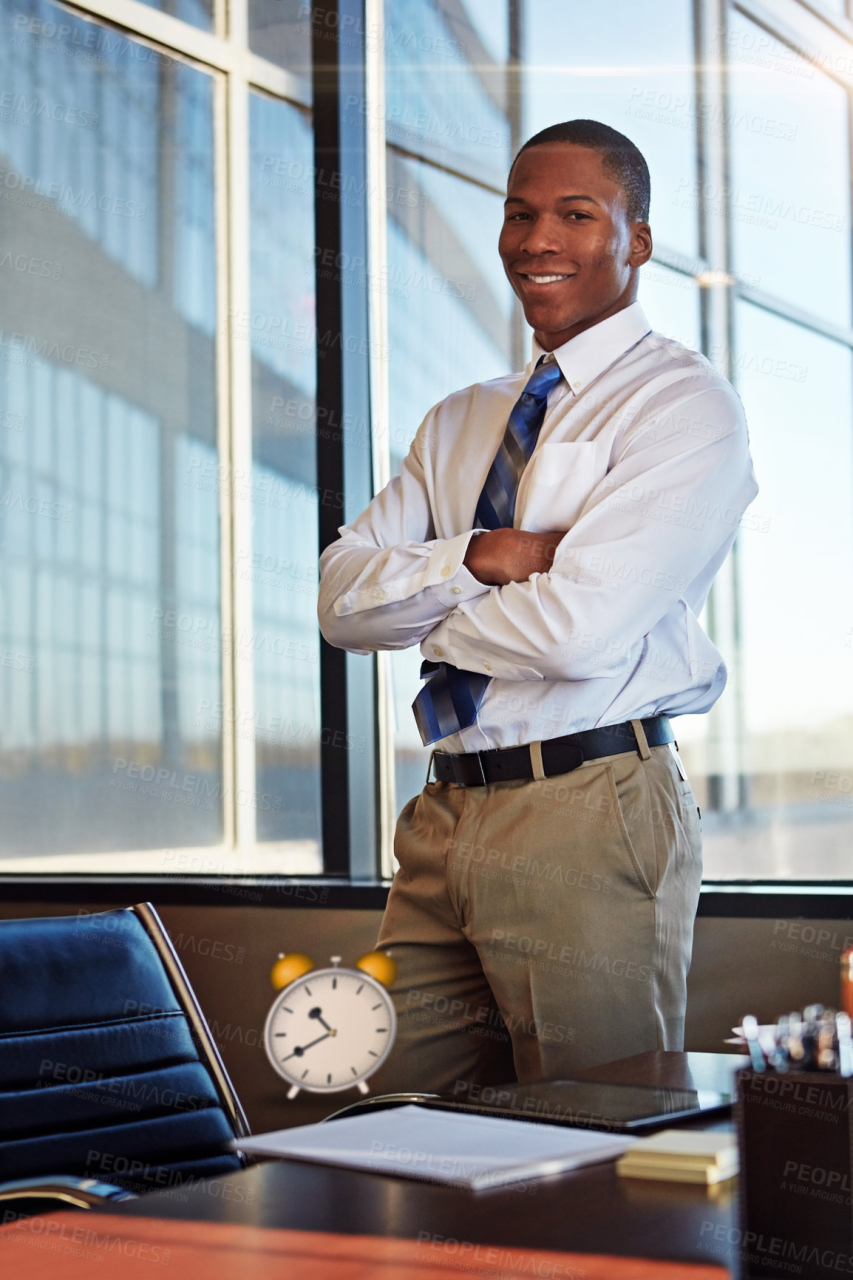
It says 10h40
